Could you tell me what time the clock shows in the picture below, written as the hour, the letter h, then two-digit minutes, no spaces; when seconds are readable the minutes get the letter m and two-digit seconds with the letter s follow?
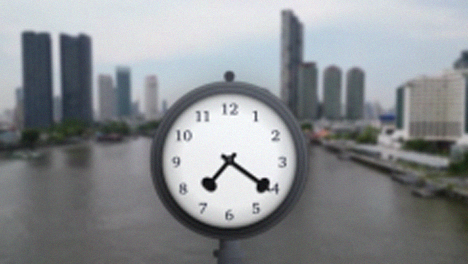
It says 7h21
